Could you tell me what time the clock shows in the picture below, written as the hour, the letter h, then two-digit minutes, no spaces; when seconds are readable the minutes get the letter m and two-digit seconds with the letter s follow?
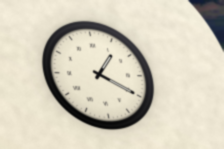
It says 1h20
